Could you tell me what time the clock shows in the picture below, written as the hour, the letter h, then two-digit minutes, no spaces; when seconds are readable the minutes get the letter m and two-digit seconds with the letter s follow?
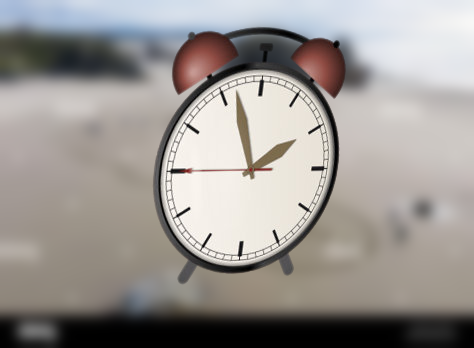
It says 1h56m45s
